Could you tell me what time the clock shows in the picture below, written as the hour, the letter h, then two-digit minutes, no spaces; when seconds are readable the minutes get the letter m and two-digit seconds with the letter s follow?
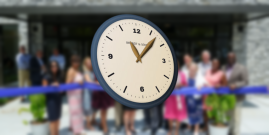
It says 11h07
